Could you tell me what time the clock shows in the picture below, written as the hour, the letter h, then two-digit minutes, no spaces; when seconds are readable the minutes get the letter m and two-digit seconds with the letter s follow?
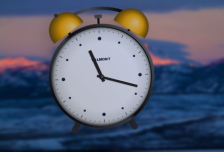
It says 11h18
